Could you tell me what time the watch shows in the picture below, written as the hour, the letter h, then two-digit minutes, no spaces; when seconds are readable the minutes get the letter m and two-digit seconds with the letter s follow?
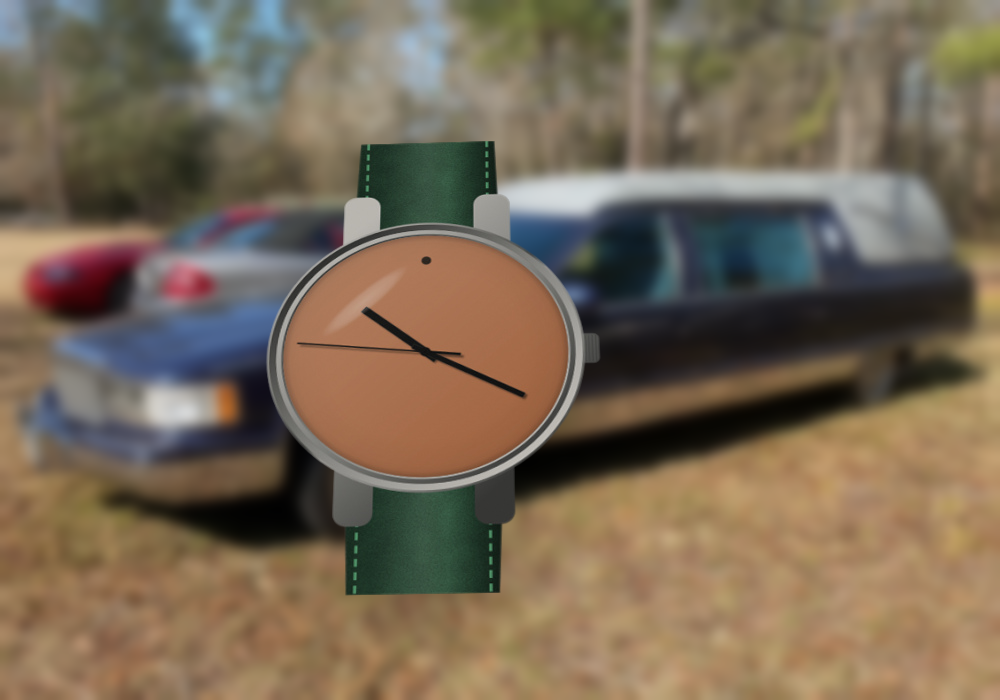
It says 10h19m46s
